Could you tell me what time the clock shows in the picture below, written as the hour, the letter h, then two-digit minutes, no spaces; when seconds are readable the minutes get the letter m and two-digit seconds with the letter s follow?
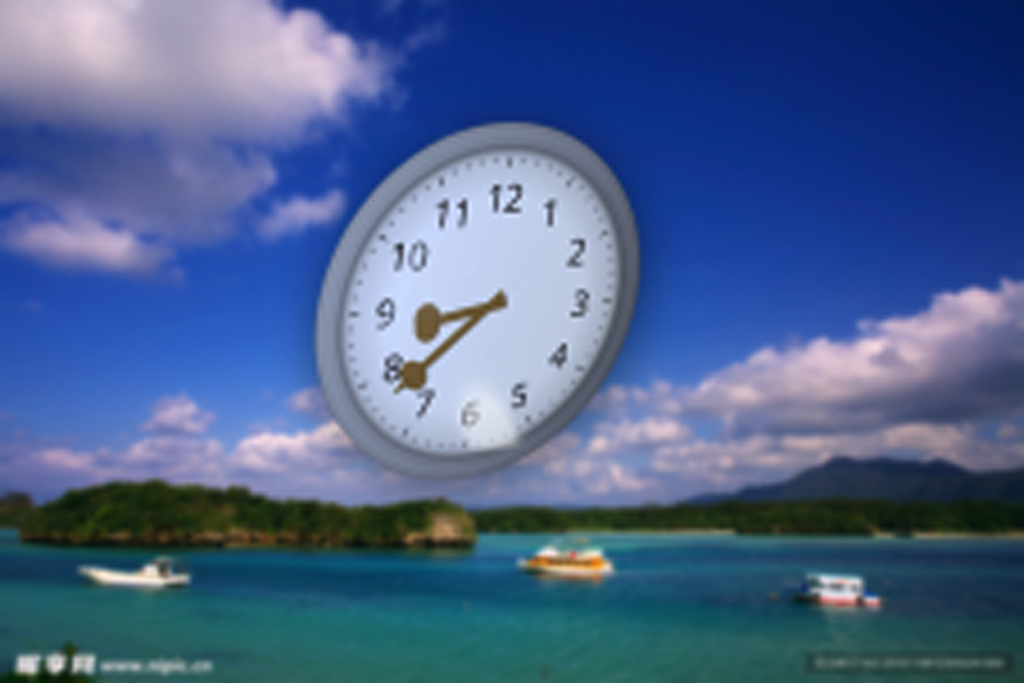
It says 8h38
